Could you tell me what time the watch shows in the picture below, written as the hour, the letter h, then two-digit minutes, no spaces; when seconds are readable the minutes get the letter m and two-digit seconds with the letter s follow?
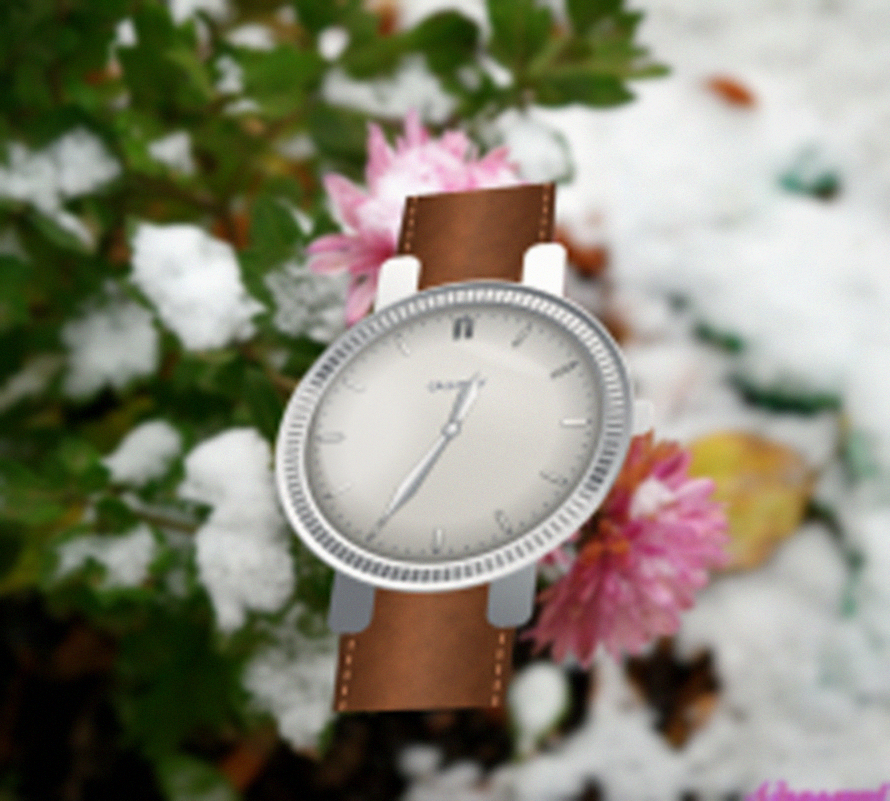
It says 12h35
